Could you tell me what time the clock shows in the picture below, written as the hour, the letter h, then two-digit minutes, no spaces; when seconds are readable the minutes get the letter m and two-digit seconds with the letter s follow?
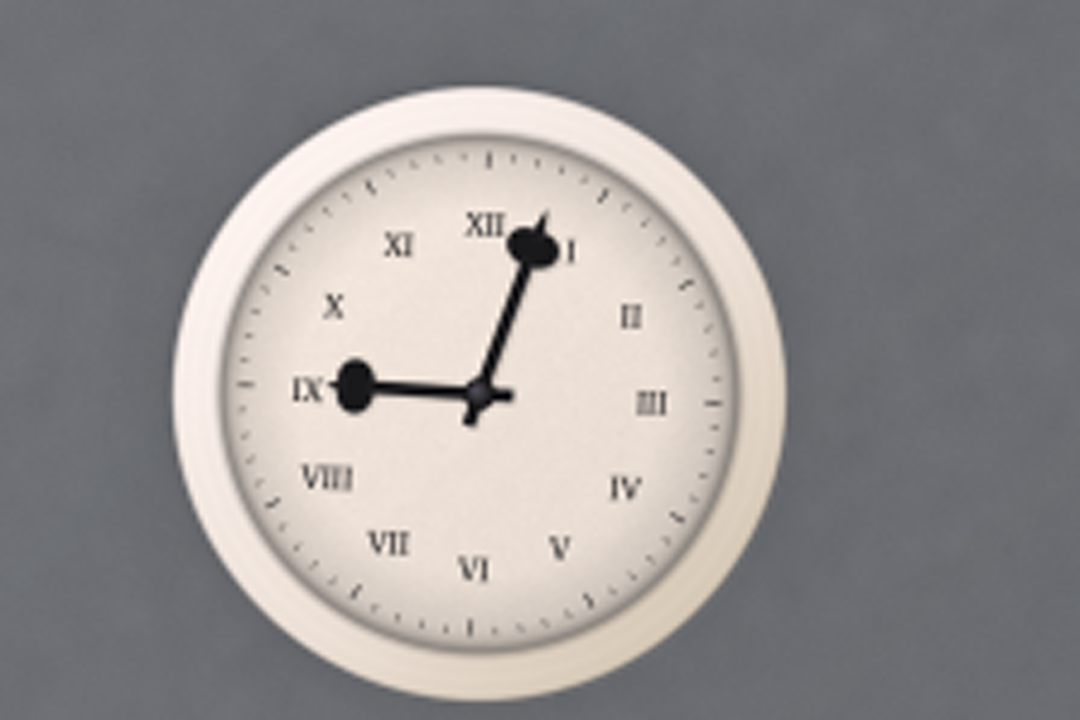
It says 9h03
